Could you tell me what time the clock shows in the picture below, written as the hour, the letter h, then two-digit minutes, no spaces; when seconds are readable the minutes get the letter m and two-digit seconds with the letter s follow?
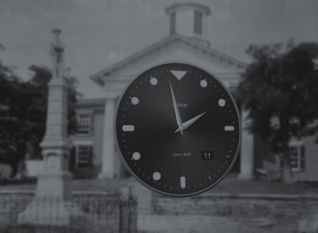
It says 1h58
